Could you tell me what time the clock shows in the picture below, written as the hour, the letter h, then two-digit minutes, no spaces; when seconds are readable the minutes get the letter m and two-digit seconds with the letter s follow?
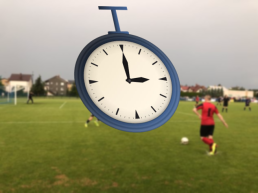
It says 3h00
